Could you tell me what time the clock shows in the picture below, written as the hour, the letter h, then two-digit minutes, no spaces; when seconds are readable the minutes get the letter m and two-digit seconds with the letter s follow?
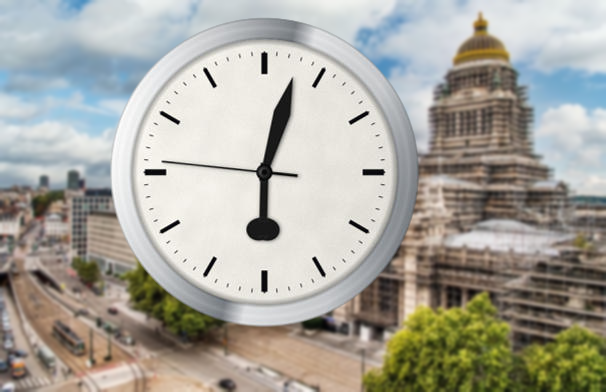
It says 6h02m46s
